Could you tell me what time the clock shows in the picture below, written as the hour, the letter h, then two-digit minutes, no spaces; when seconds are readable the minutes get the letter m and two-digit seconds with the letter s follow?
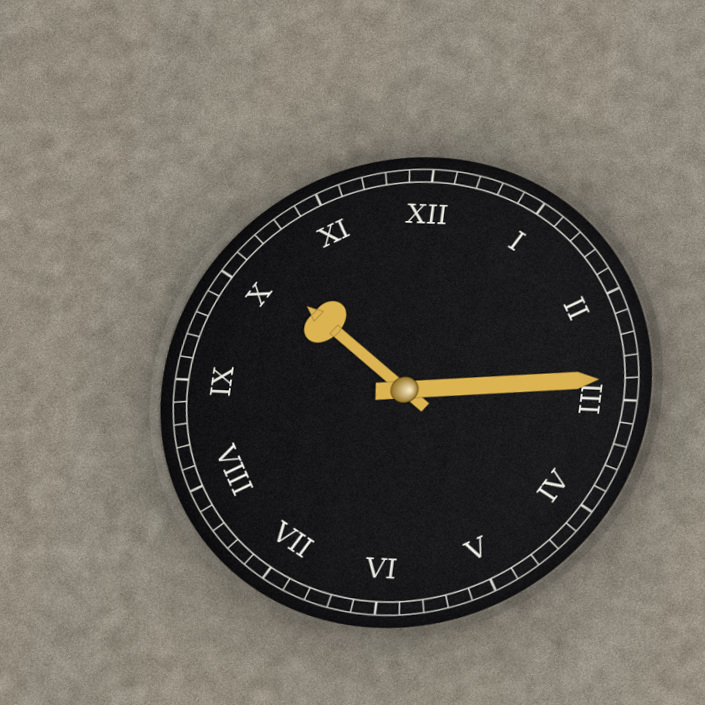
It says 10h14
